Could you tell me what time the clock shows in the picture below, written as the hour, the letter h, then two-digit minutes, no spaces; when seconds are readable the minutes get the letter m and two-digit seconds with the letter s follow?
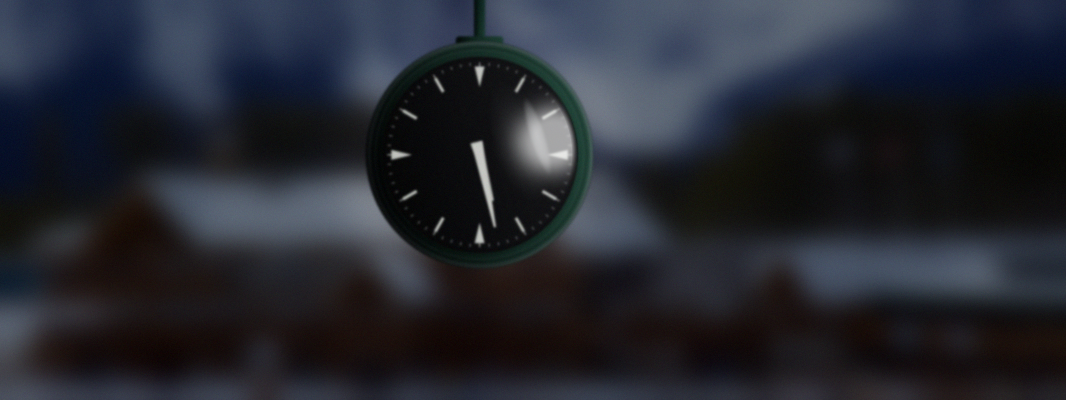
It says 5h28
